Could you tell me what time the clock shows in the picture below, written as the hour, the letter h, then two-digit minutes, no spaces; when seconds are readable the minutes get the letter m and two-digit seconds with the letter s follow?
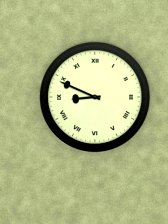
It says 8h49
